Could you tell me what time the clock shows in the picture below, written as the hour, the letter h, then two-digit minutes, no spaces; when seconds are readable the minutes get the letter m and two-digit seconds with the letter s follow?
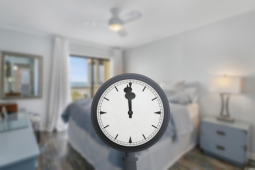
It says 11h59
